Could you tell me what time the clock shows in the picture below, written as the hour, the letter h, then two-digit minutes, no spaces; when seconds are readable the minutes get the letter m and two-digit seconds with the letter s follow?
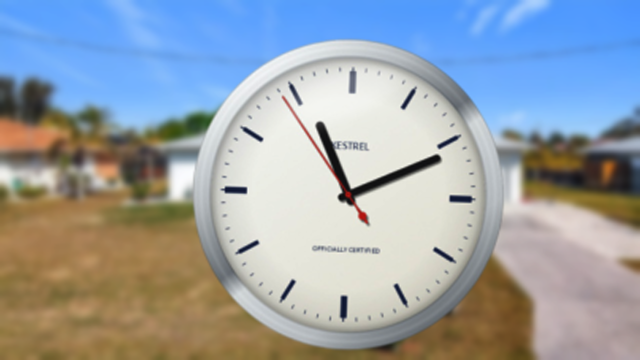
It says 11h10m54s
